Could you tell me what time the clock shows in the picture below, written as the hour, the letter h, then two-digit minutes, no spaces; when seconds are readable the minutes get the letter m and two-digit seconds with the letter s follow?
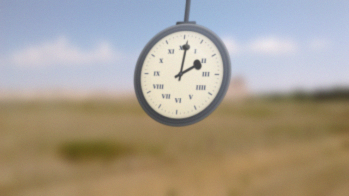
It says 2h01
